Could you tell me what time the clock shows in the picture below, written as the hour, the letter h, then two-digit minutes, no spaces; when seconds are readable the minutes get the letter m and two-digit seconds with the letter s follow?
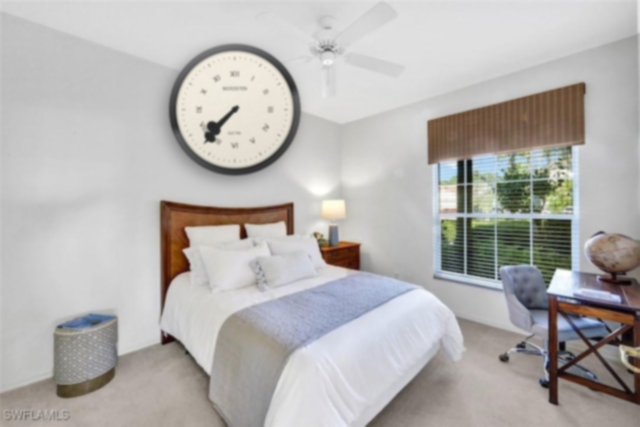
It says 7h37
